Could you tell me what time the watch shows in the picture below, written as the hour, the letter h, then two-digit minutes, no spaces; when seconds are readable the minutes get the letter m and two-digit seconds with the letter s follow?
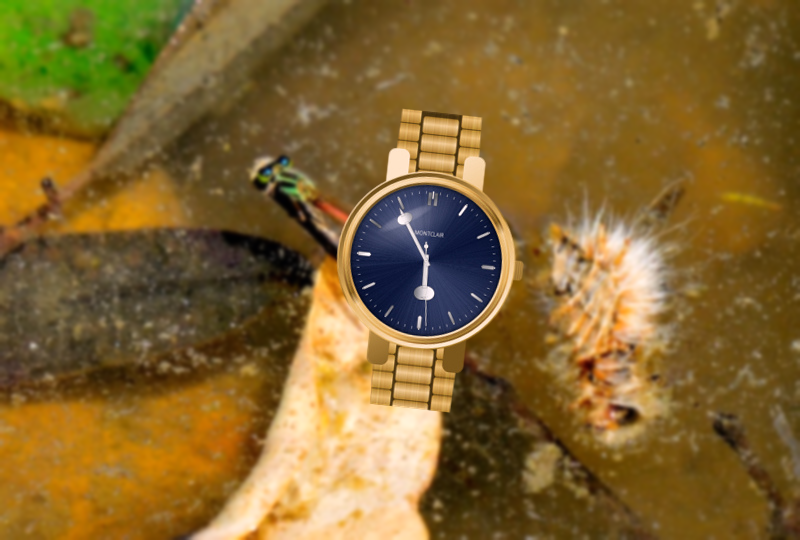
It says 5h54m29s
